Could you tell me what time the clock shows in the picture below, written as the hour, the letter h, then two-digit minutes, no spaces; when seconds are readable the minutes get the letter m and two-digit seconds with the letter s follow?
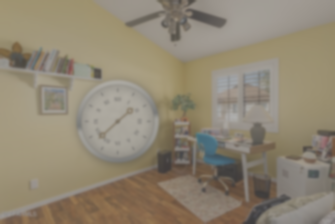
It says 1h38
